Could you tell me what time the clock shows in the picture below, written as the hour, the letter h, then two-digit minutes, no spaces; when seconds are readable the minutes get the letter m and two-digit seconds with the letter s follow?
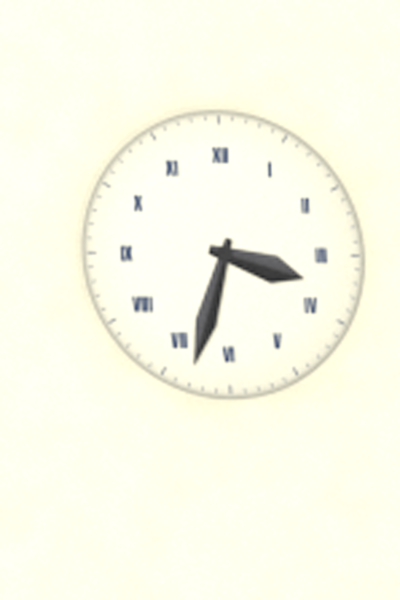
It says 3h33
